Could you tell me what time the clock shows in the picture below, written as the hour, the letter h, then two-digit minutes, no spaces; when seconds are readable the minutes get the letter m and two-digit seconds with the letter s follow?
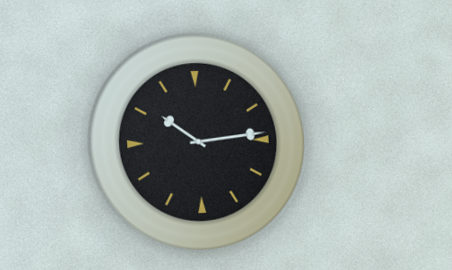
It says 10h14
